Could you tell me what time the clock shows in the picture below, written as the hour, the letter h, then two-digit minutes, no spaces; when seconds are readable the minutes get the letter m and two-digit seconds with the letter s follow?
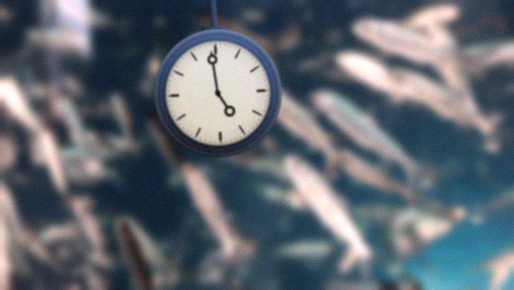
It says 4h59
